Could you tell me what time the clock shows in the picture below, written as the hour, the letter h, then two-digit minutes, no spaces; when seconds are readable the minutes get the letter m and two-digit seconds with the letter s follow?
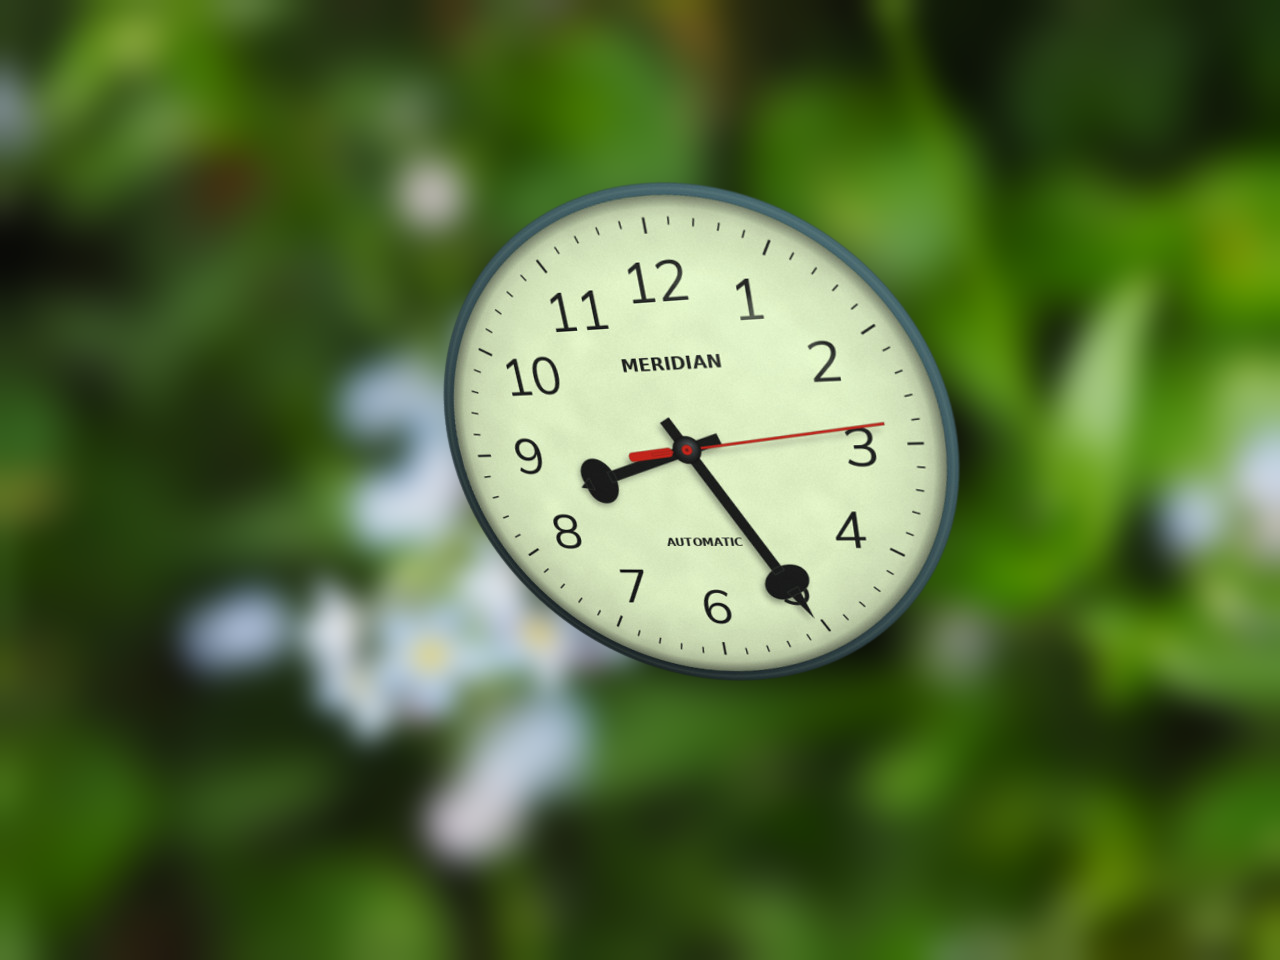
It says 8h25m14s
